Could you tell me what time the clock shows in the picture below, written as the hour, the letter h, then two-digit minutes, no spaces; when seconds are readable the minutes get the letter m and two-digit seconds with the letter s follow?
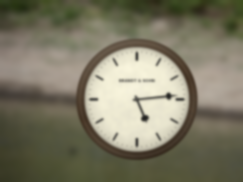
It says 5h14
